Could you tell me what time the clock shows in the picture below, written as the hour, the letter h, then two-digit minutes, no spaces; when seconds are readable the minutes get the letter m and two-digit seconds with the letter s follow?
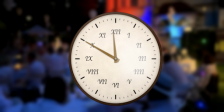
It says 11h50
